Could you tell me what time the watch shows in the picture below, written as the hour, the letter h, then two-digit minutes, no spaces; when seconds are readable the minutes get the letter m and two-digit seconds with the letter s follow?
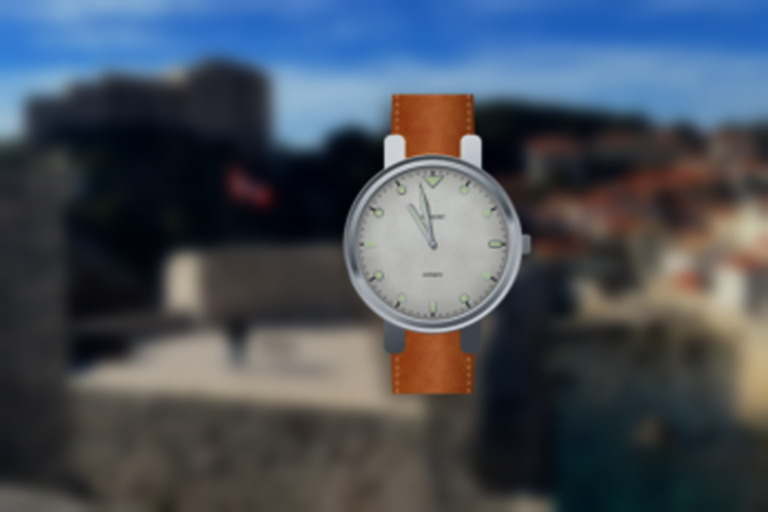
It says 10h58
